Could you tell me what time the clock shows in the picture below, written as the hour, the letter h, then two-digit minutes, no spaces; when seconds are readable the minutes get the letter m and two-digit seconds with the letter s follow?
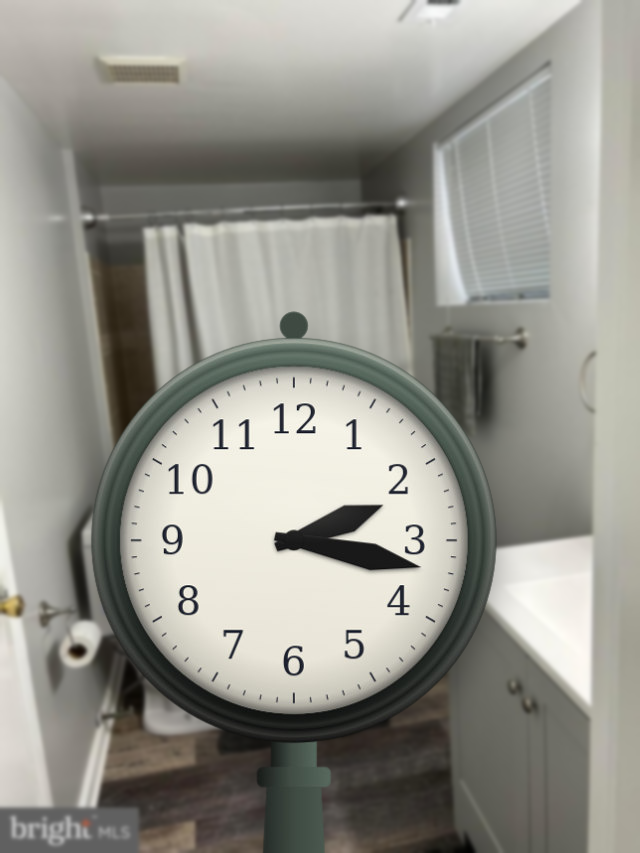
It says 2h17
